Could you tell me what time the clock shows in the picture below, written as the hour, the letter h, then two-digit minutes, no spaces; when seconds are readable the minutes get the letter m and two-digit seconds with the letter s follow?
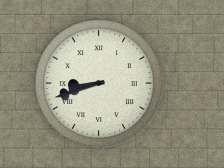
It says 8h42
